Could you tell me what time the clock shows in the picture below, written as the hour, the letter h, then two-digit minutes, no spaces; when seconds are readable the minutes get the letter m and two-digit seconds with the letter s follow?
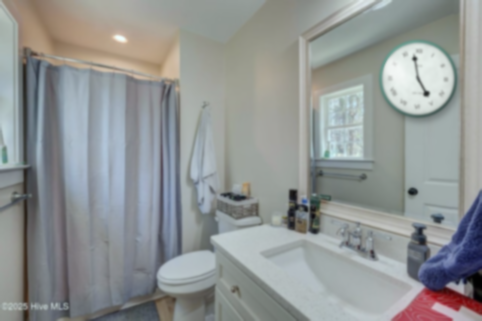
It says 4h58
